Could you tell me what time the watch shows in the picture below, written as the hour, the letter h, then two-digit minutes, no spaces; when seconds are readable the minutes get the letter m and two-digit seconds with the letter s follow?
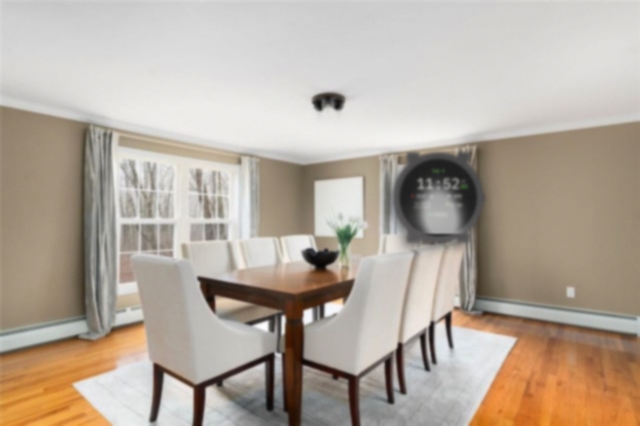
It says 11h52
